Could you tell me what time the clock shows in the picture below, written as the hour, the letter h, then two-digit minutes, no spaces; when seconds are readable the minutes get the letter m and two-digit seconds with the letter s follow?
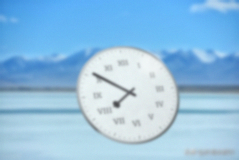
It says 7h51
